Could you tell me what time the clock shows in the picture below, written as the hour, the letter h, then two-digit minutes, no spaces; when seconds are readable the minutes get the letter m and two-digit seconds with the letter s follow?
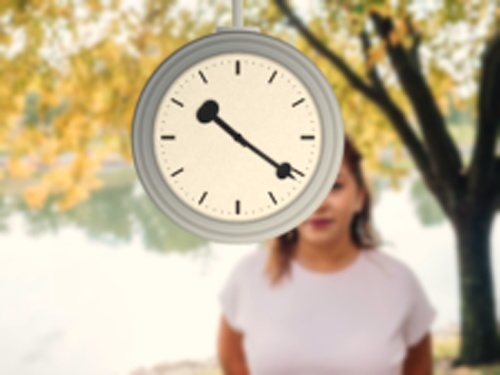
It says 10h21
